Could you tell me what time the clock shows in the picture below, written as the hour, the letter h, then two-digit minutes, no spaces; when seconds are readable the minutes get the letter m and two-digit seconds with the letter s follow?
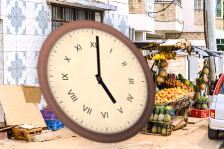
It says 5h01
